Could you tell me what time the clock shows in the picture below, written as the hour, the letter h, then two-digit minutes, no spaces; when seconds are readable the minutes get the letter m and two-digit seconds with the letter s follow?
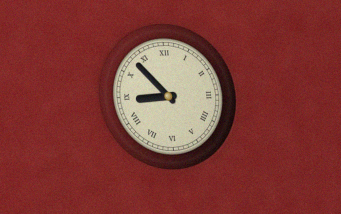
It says 8h53
